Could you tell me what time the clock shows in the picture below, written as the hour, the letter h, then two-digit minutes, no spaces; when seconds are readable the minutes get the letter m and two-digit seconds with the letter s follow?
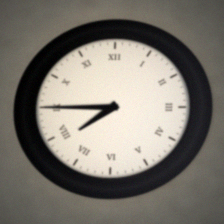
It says 7h45
